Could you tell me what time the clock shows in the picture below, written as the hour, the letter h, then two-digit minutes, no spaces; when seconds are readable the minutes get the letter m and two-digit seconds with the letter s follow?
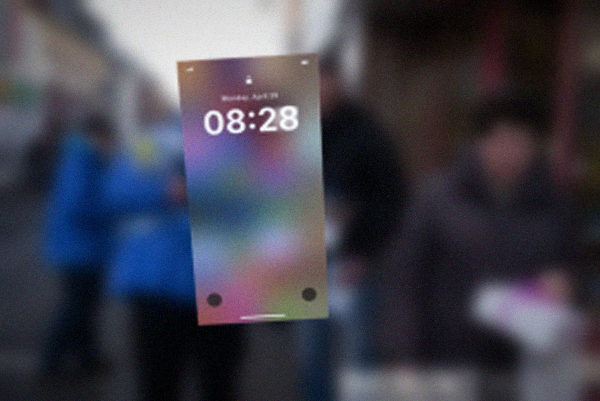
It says 8h28
